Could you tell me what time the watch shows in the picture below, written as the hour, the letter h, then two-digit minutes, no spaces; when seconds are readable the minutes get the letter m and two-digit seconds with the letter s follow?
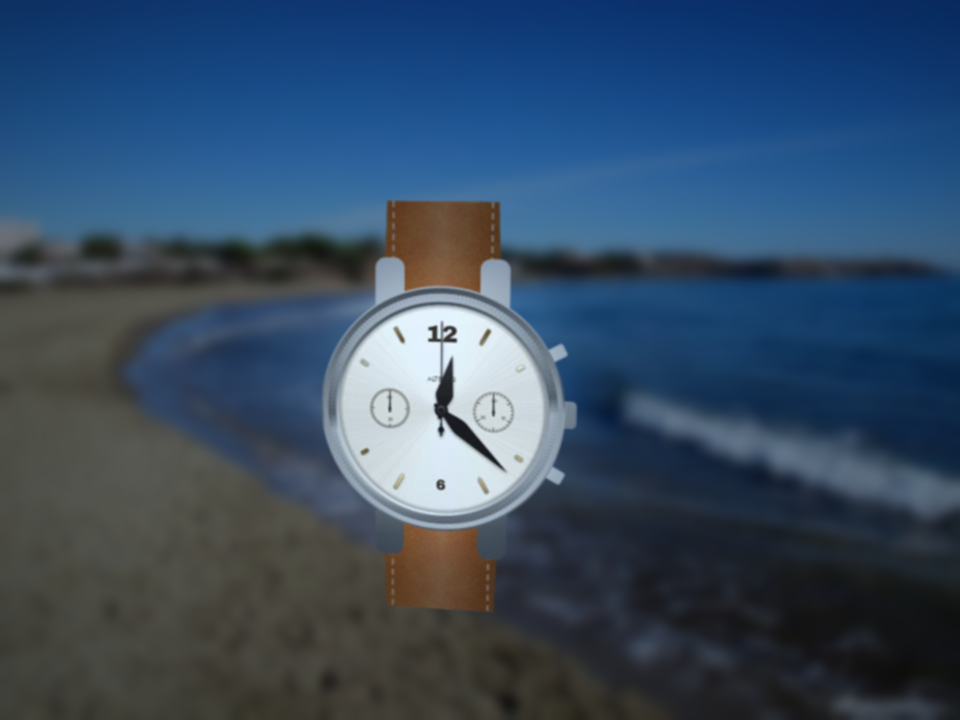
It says 12h22
